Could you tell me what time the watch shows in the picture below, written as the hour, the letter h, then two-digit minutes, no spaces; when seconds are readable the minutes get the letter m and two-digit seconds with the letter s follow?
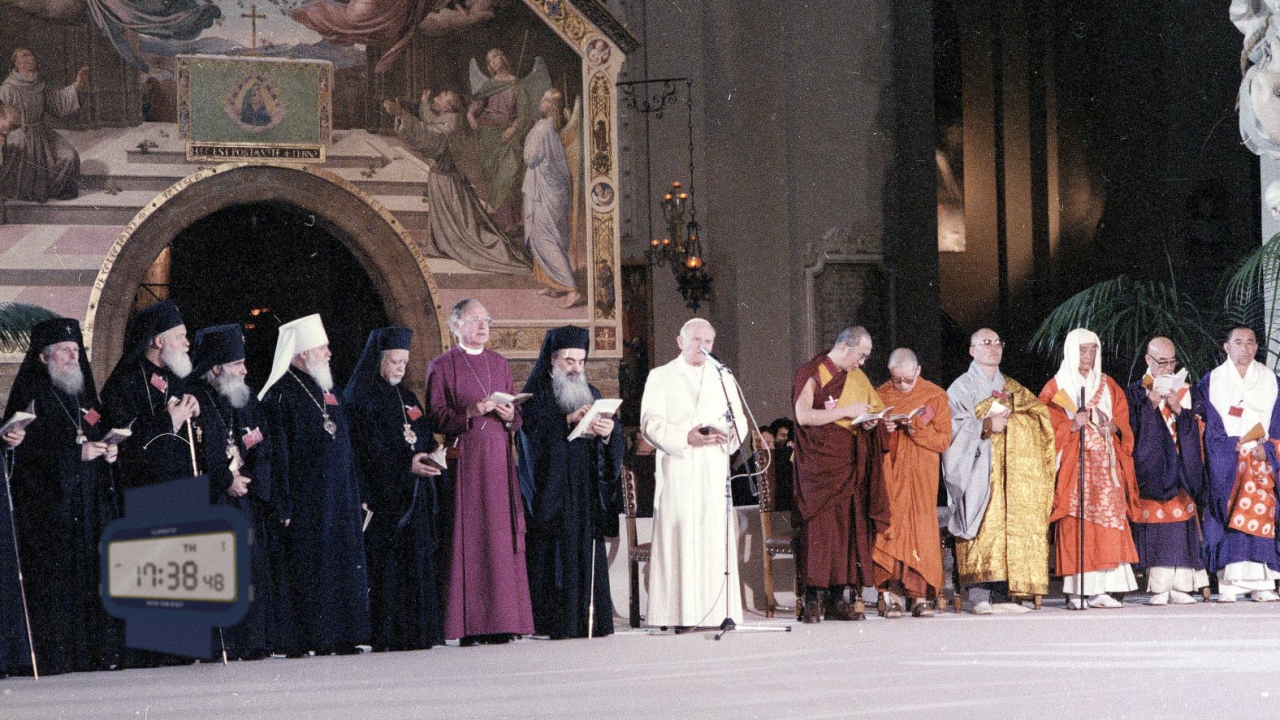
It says 17h38m48s
